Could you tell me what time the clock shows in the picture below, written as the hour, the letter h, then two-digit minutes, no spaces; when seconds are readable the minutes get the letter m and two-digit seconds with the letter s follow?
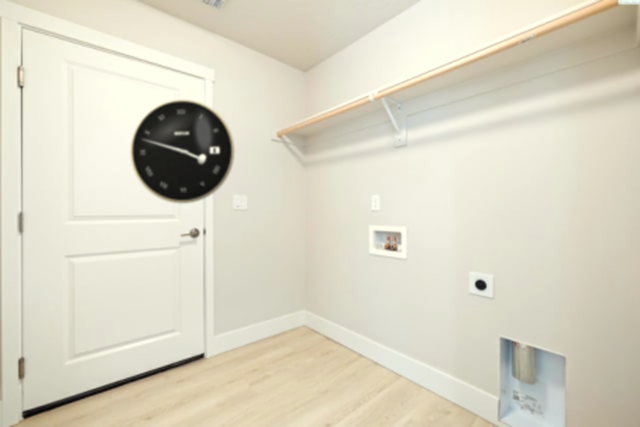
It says 3h48
